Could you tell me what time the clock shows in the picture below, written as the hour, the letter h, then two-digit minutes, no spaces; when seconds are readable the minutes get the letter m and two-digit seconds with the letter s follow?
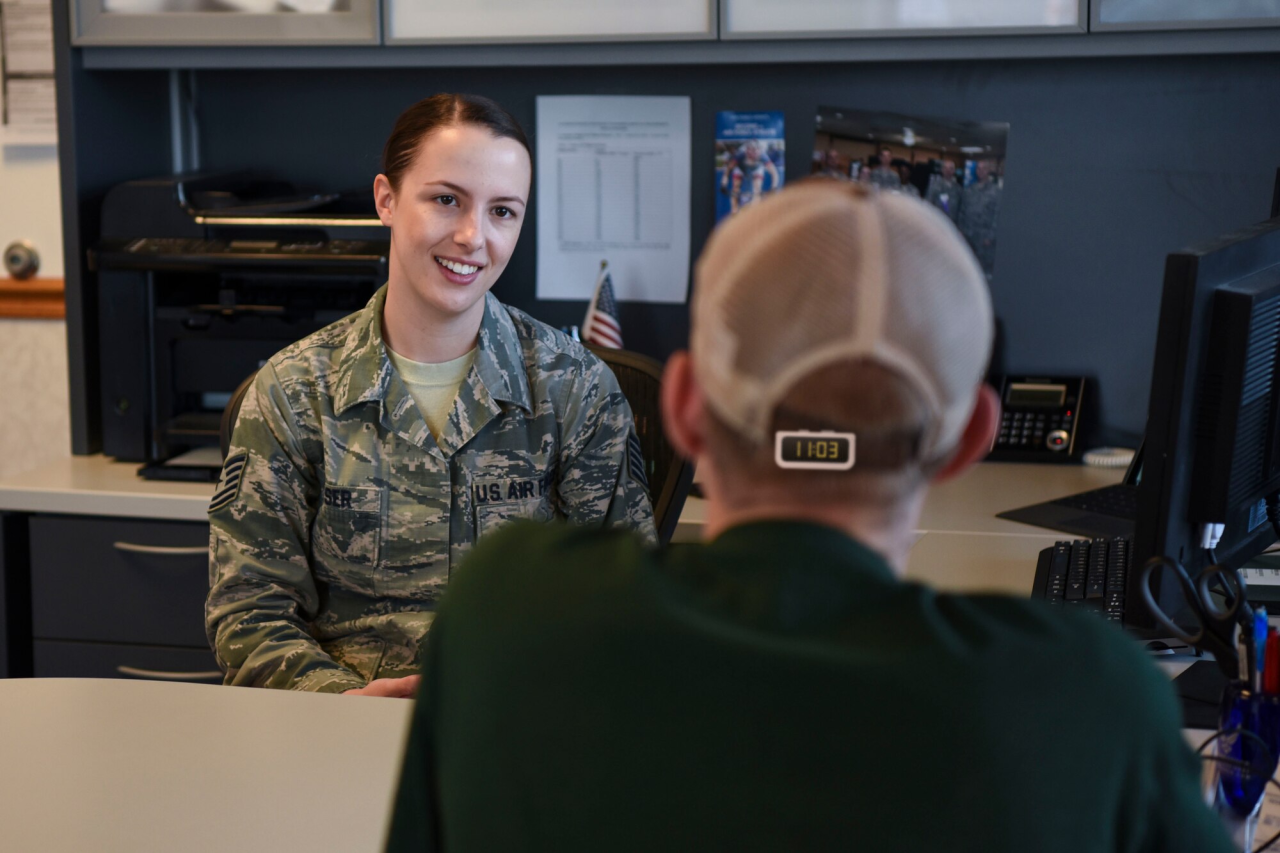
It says 11h03
